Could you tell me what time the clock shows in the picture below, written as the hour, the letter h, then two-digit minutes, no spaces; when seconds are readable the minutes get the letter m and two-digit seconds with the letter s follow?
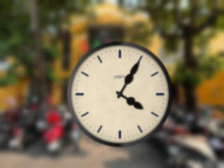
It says 4h05
